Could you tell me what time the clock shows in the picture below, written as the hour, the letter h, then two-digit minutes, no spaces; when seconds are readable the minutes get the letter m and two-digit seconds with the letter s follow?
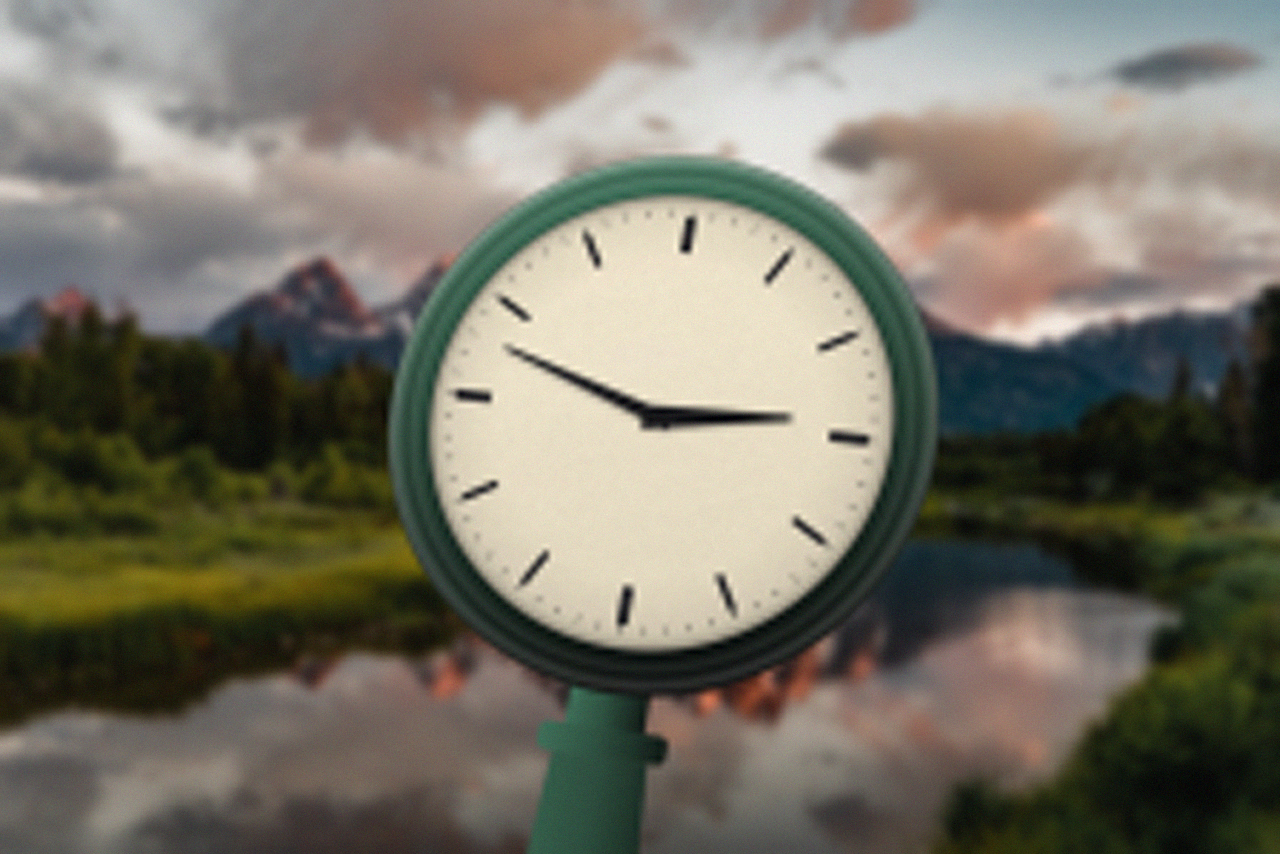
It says 2h48
